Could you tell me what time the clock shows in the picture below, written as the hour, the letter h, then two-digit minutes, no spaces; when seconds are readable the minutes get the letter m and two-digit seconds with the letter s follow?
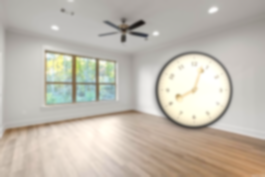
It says 8h03
